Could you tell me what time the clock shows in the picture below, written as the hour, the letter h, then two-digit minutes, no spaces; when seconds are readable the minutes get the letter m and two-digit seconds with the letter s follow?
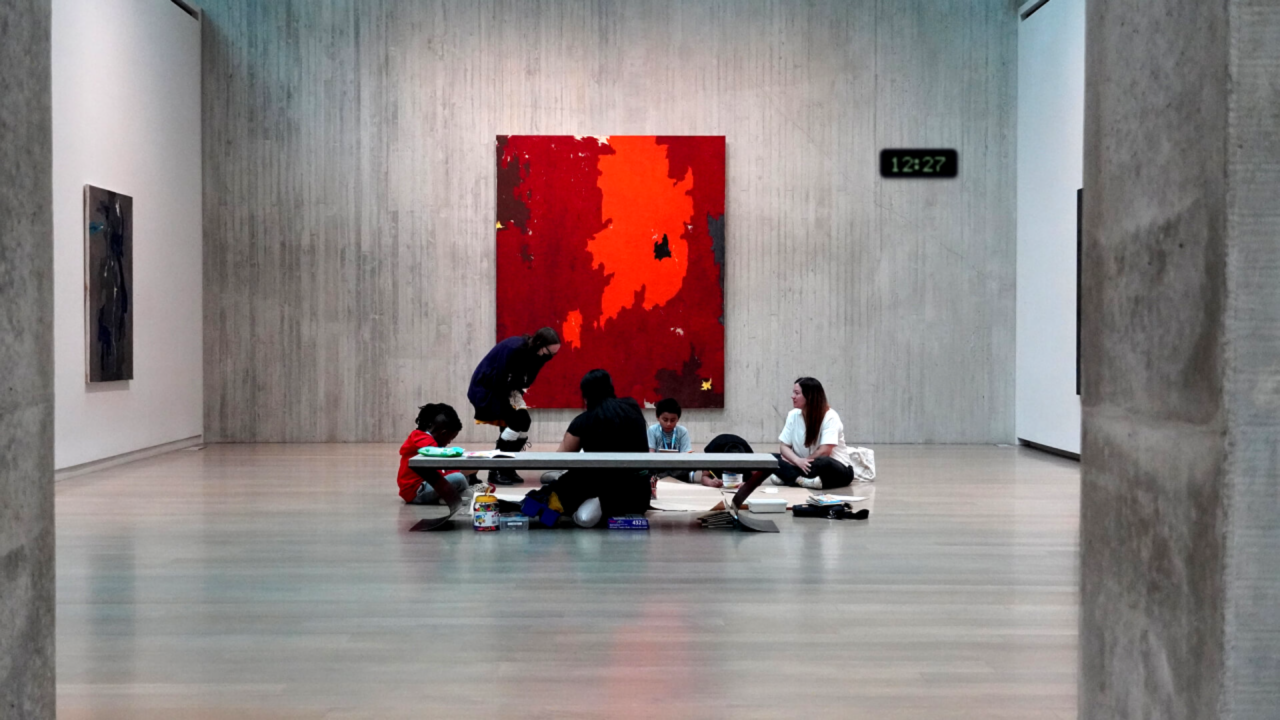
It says 12h27
